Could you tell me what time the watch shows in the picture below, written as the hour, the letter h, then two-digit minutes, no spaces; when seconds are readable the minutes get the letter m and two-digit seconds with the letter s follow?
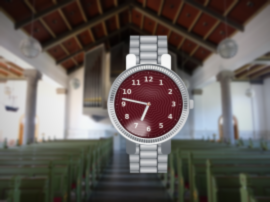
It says 6h47
